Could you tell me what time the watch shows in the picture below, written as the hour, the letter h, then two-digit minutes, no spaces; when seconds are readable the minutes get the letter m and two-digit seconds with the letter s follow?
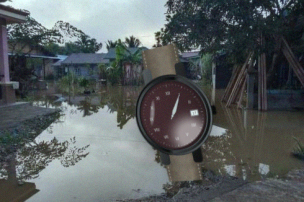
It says 1h05
